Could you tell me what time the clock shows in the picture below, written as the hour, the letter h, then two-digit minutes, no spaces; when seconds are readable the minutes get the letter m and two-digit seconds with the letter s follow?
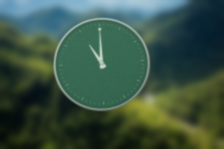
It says 11h00
